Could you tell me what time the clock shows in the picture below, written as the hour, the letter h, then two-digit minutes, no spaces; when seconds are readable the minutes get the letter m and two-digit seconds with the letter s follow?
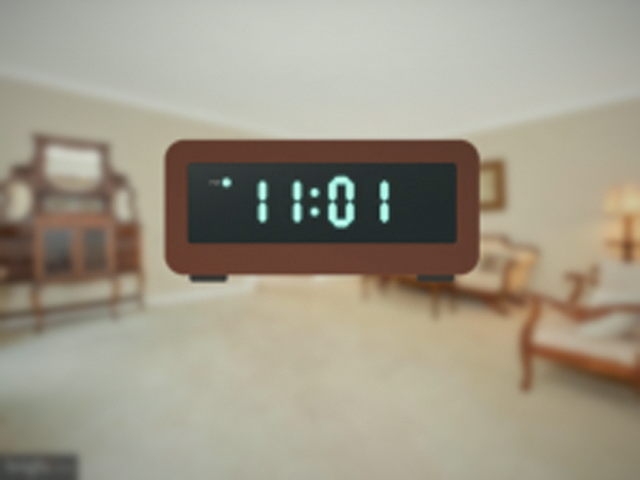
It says 11h01
